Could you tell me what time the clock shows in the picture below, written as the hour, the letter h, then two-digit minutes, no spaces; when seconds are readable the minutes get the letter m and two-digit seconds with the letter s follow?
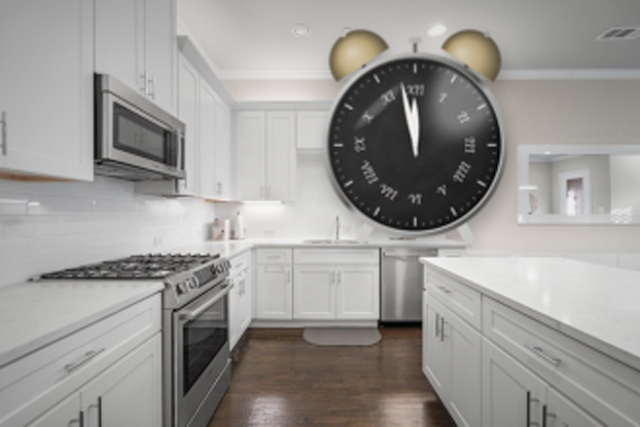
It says 11h58
